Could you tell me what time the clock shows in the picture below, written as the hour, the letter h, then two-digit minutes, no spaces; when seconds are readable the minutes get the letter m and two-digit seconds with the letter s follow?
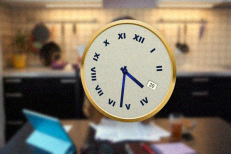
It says 3h27
